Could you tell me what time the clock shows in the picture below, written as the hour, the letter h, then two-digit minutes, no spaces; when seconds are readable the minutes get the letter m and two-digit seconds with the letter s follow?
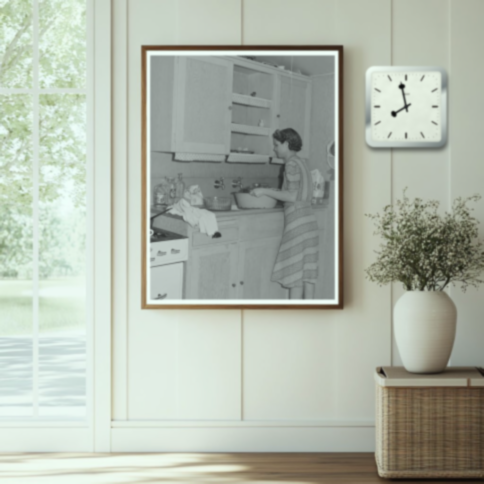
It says 7h58
